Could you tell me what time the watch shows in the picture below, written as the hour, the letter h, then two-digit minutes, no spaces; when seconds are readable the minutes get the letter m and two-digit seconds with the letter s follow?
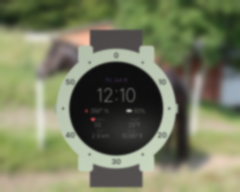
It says 12h10
